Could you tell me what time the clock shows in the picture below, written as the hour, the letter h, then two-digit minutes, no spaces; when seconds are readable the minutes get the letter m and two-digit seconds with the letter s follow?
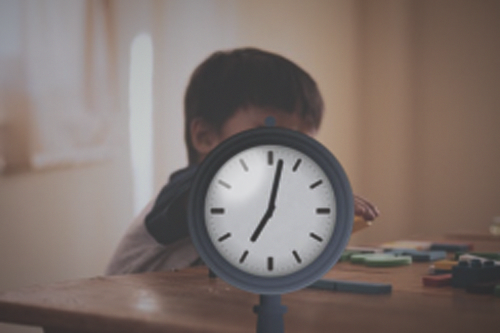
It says 7h02
